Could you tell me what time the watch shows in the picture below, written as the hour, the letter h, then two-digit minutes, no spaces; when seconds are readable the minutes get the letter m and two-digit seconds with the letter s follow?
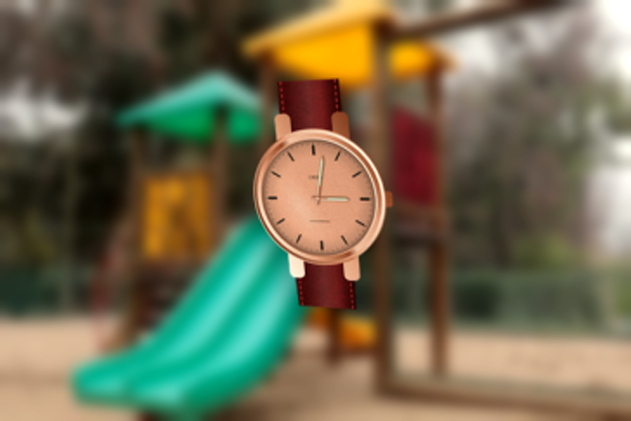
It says 3h02
